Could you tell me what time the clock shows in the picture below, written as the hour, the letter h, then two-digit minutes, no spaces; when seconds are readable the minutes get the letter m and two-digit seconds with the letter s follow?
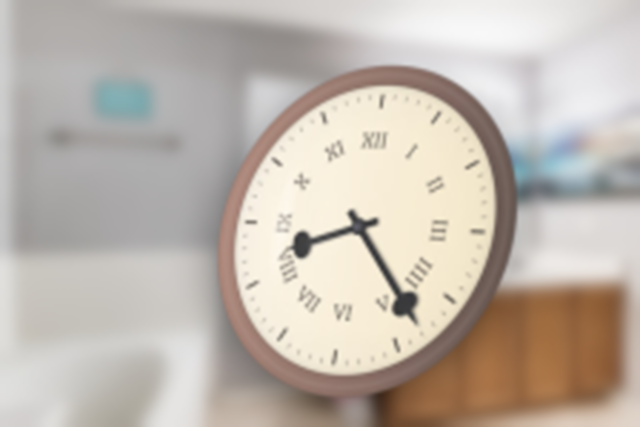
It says 8h23
